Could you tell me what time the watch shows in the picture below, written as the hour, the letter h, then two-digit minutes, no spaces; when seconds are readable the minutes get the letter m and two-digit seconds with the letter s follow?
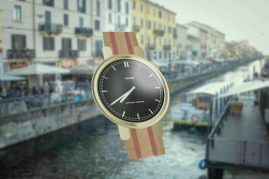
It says 7h40
